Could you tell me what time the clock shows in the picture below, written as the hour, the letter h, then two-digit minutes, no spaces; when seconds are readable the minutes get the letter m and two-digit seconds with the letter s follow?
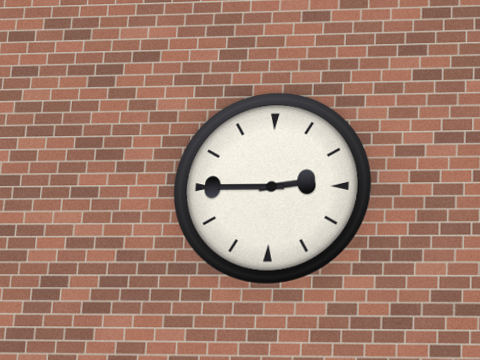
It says 2h45
